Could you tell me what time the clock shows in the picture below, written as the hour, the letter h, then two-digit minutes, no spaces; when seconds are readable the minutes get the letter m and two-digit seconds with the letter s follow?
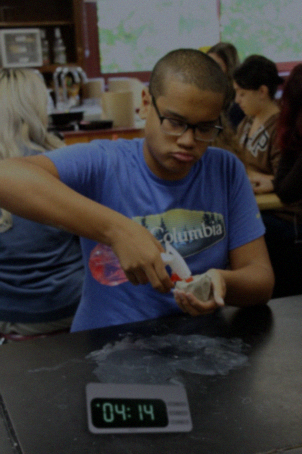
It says 4h14
